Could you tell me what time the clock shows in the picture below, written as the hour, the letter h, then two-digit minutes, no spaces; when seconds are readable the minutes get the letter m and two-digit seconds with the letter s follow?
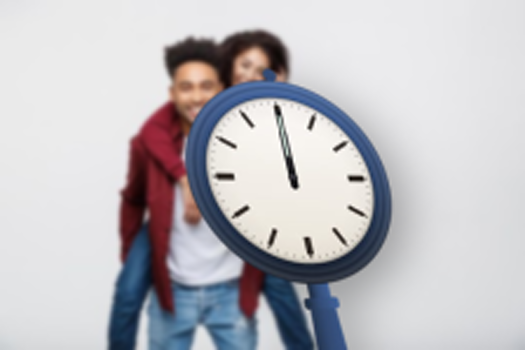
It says 12h00
